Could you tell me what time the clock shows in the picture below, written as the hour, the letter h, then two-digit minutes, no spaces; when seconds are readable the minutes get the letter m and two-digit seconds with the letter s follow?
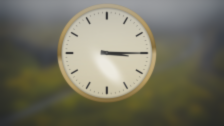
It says 3h15
